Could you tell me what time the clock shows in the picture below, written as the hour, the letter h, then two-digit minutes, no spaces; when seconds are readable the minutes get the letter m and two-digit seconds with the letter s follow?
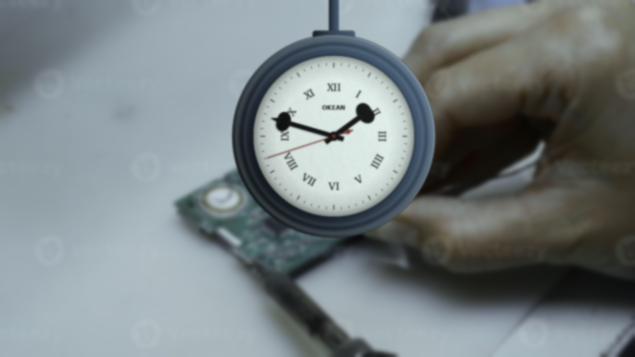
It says 1h47m42s
